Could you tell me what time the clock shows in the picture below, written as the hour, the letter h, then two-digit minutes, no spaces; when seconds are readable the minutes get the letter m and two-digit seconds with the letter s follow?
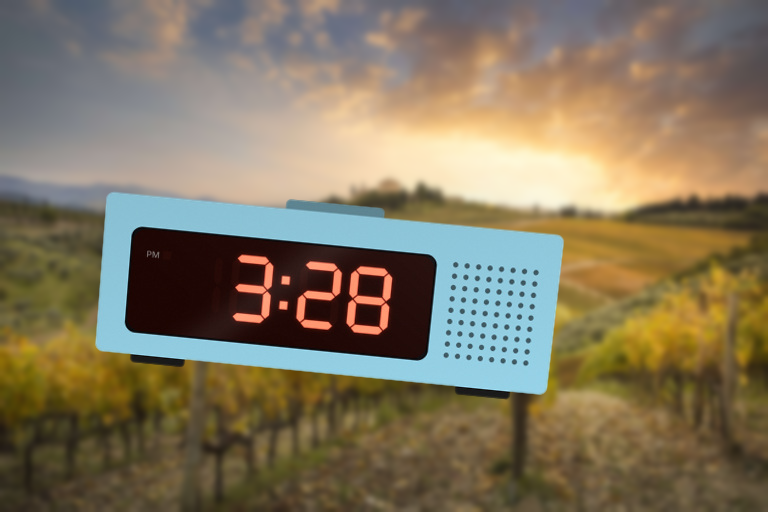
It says 3h28
